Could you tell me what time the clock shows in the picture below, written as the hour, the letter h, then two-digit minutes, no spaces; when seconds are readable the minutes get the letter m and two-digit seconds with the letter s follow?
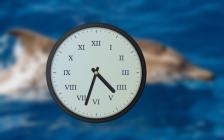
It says 4h33
